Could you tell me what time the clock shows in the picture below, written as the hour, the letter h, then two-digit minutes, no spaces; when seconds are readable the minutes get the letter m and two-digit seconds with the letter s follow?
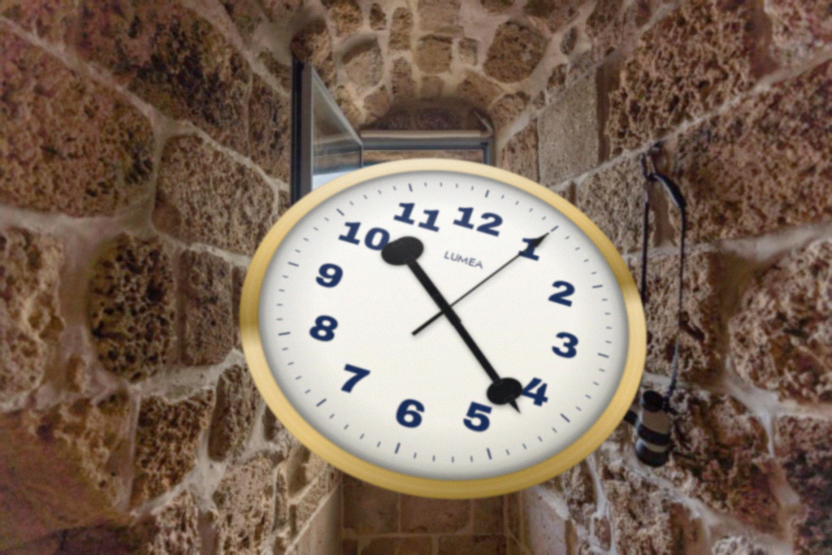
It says 10h22m05s
